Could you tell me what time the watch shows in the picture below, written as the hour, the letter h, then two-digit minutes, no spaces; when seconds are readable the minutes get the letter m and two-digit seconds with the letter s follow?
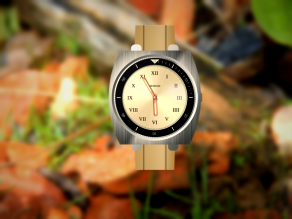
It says 5h55
